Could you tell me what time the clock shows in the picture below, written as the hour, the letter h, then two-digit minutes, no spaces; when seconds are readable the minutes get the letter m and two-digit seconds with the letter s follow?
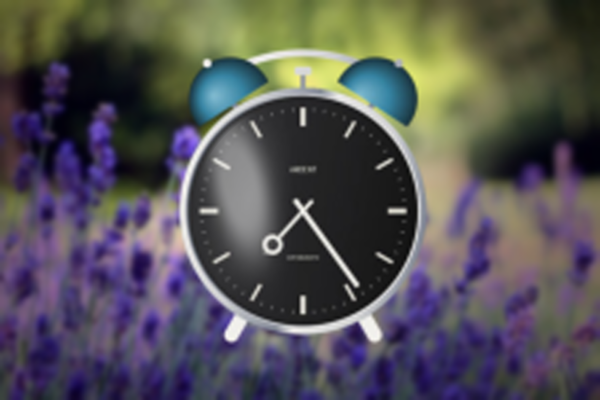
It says 7h24
